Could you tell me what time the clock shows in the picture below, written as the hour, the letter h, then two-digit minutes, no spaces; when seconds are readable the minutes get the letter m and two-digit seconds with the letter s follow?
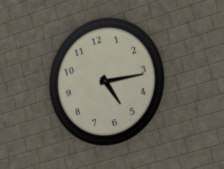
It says 5h16
